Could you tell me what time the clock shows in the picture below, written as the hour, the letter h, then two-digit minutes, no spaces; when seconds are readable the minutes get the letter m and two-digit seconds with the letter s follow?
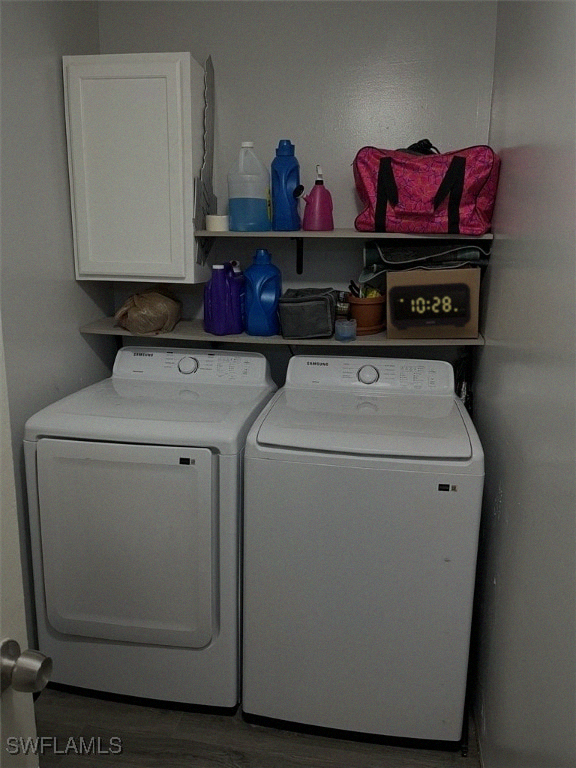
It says 10h28
